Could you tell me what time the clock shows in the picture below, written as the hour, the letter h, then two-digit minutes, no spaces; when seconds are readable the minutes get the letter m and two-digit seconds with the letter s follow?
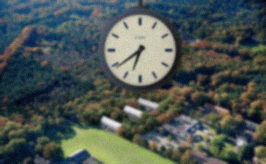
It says 6h39
